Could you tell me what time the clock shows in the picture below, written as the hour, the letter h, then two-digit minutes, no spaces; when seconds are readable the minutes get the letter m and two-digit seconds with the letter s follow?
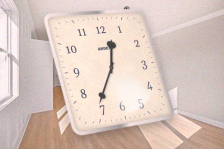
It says 12h36
